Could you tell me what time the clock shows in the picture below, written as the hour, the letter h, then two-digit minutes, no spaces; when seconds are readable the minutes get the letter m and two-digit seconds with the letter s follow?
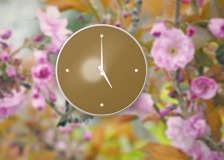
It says 5h00
